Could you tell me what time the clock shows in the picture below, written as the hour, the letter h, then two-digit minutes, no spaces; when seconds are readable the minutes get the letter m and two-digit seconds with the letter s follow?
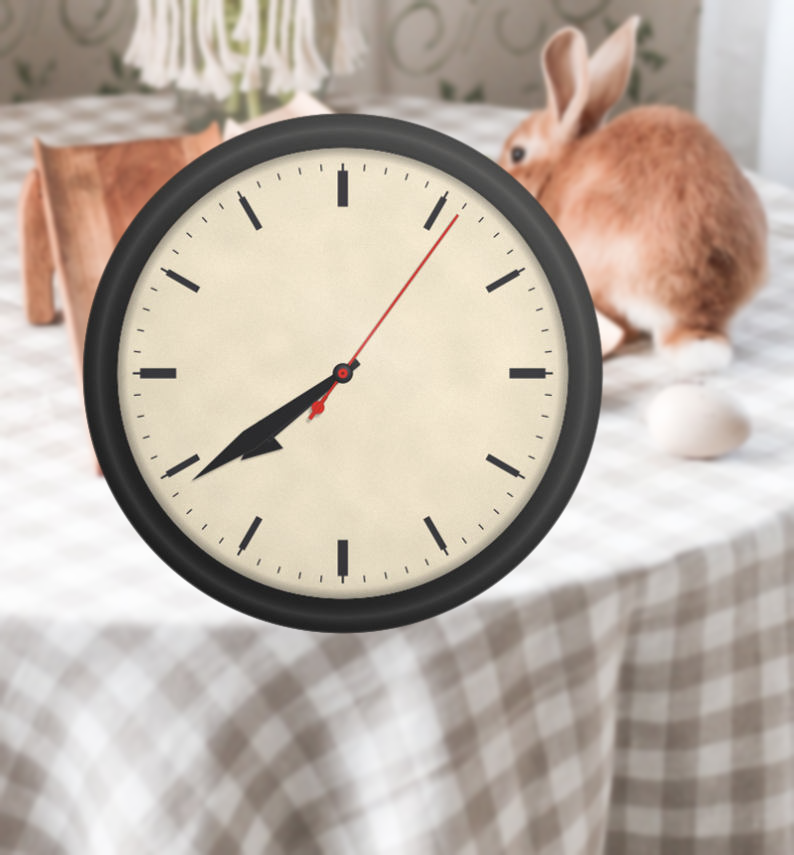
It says 7h39m06s
